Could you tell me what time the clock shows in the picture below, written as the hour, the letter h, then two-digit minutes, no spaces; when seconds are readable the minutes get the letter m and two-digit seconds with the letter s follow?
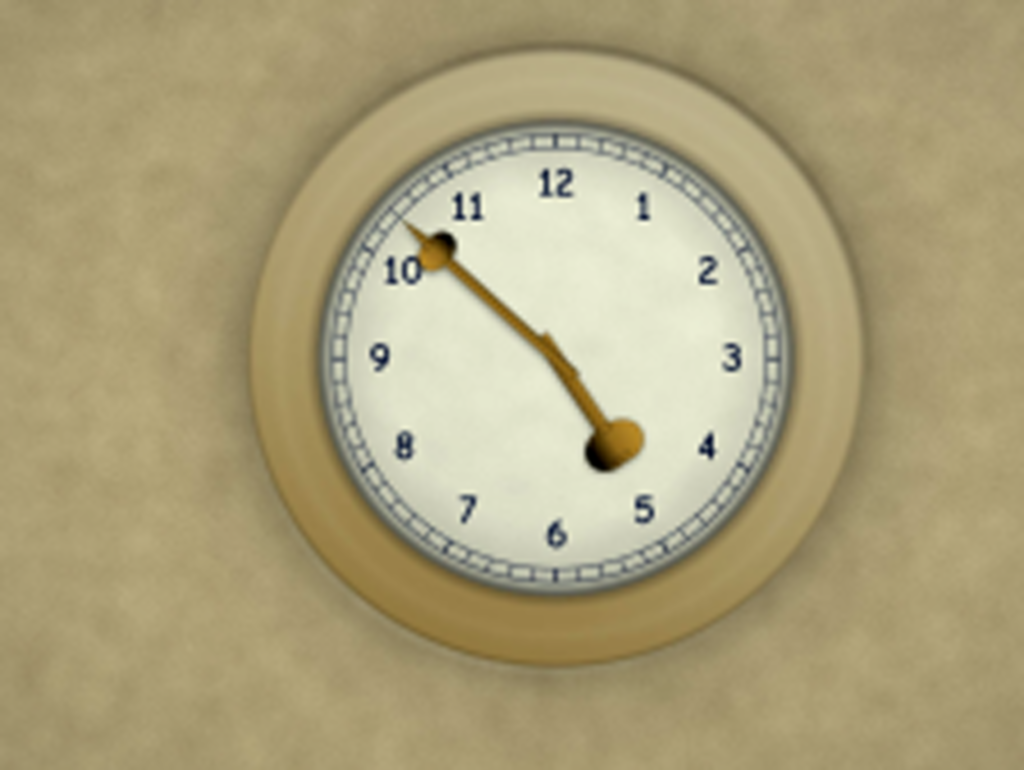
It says 4h52
